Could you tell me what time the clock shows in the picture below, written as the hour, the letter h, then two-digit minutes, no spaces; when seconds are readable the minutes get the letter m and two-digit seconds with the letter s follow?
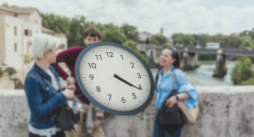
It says 4h21
